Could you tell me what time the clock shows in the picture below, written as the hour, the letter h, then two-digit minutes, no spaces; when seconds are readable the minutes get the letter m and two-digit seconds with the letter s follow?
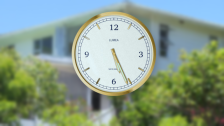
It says 5h26
